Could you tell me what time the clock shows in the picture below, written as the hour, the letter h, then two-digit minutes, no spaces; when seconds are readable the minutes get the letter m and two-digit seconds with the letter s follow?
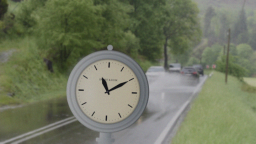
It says 11h10
